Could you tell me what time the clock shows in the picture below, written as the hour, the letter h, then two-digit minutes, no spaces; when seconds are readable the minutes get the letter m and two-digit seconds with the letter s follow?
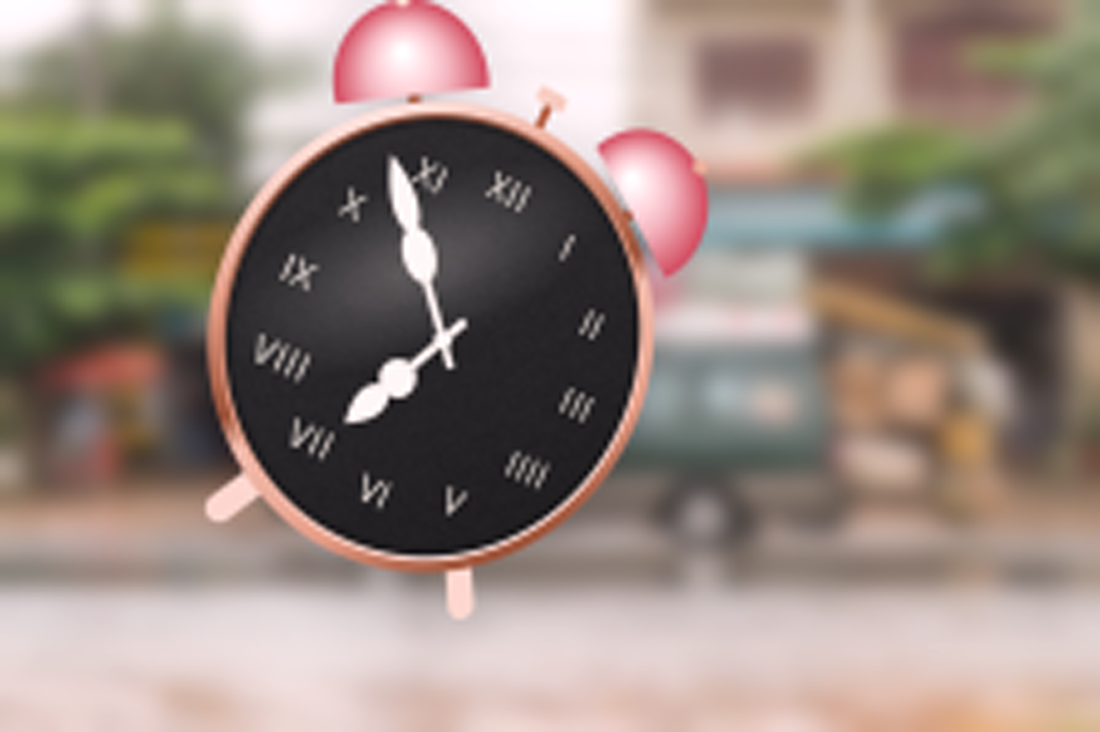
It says 6h53
